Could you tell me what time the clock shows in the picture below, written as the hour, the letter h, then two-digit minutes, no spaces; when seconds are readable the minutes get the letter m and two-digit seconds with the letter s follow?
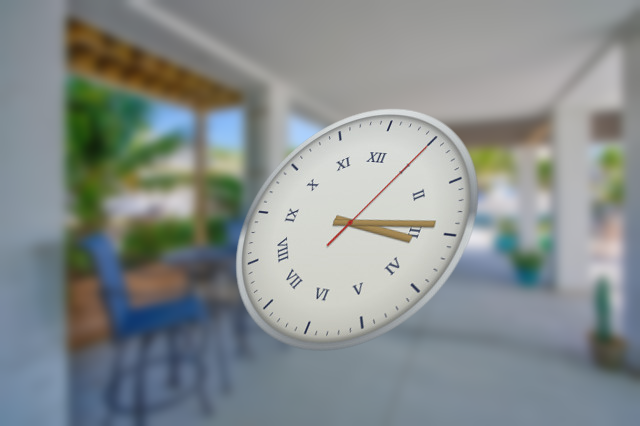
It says 3h14m05s
